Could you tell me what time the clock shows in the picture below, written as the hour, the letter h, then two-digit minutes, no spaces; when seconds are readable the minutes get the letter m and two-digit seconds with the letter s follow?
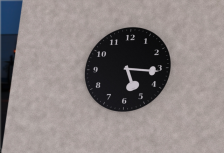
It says 5h16
